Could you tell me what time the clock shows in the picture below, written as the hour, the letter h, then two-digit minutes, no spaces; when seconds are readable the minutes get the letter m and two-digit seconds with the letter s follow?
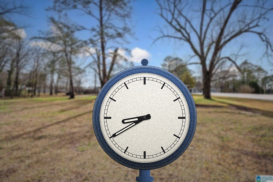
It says 8h40
